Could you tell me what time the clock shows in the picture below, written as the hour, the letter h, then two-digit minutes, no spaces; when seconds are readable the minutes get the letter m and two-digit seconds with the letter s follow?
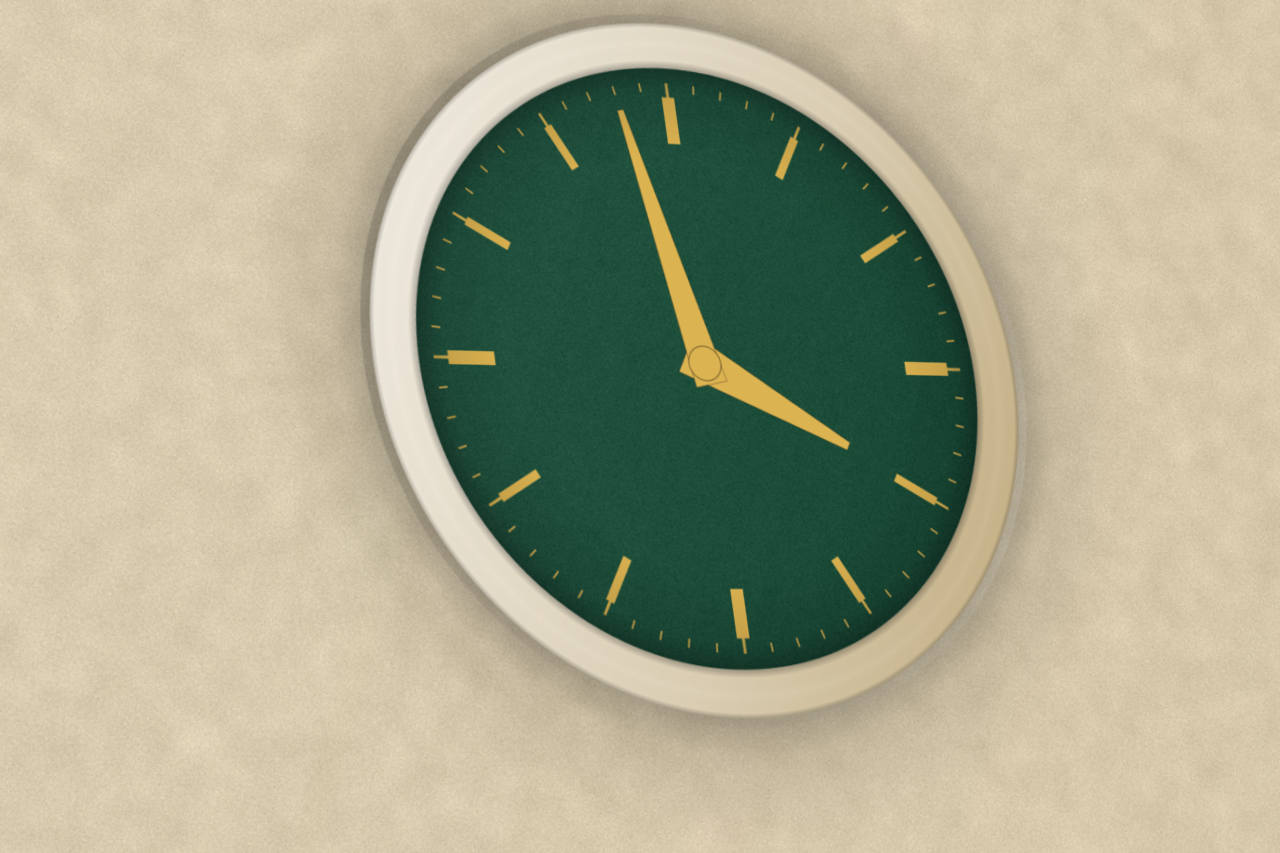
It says 3h58
